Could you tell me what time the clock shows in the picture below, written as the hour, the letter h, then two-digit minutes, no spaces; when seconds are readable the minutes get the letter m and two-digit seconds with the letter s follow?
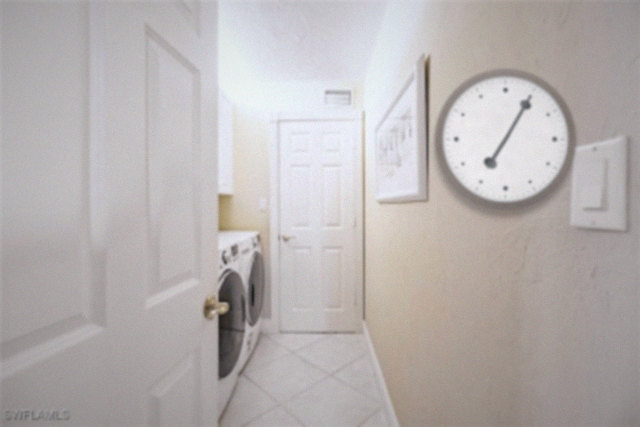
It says 7h05
